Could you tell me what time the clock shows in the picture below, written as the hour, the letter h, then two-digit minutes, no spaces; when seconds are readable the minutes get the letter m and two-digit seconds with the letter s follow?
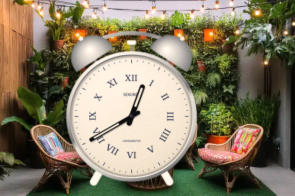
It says 12h40
